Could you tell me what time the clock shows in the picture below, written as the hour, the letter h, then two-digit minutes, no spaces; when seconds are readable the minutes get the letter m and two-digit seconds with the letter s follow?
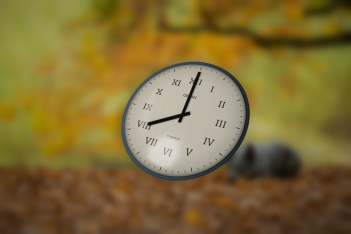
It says 8h00
